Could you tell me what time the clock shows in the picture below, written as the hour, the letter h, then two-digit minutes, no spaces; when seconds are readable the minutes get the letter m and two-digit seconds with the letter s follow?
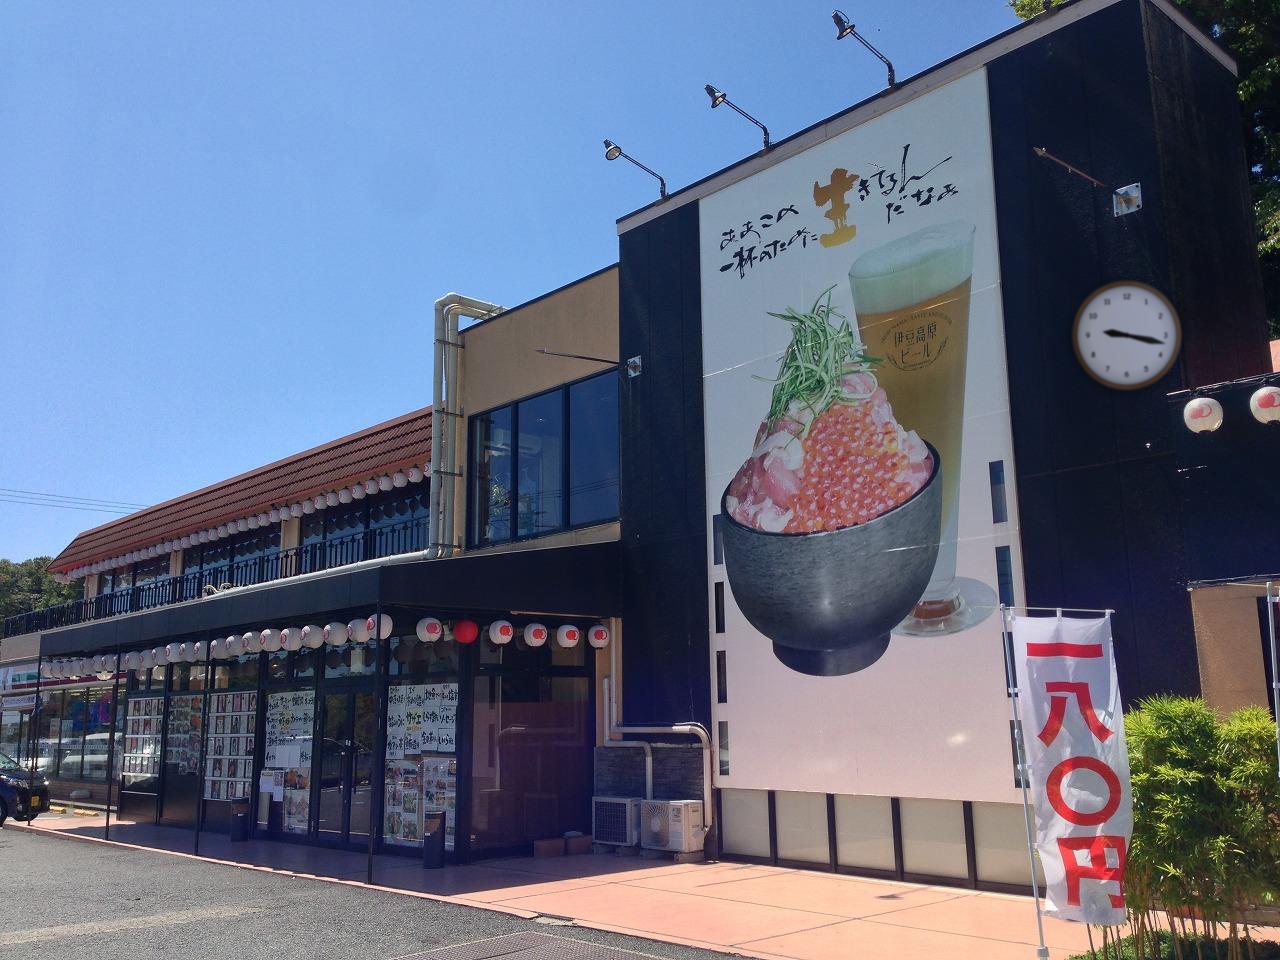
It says 9h17
